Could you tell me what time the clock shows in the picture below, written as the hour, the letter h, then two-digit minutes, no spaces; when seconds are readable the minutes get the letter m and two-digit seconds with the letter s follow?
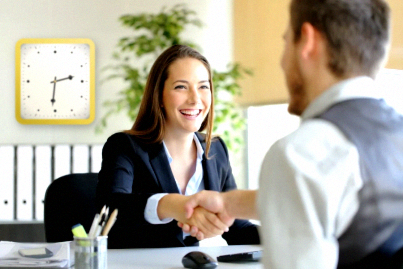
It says 2h31
